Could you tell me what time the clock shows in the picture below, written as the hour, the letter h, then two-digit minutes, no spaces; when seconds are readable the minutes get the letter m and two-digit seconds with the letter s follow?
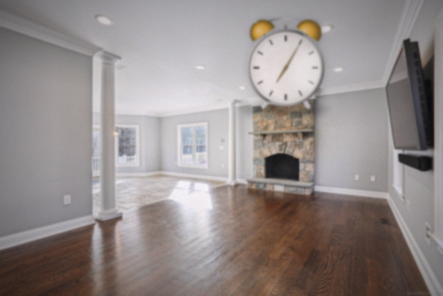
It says 7h05
